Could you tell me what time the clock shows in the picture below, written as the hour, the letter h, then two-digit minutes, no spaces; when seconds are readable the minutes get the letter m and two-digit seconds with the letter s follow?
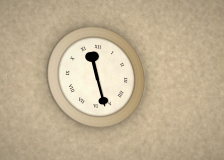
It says 11h27
